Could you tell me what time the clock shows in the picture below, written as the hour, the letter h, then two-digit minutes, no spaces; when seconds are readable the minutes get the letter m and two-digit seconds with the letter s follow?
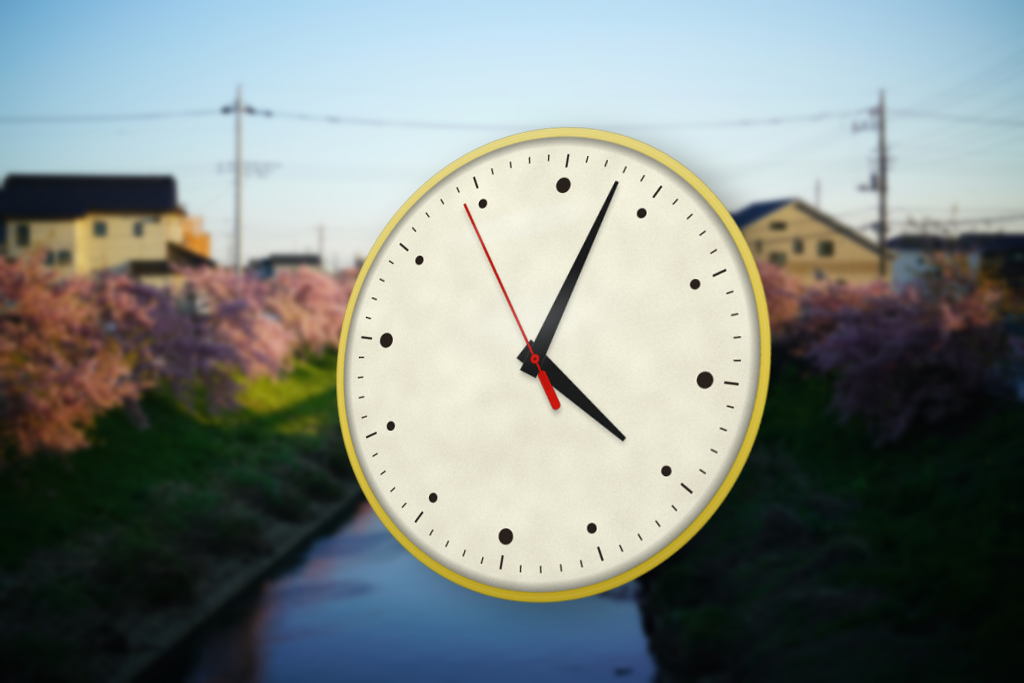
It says 4h02m54s
